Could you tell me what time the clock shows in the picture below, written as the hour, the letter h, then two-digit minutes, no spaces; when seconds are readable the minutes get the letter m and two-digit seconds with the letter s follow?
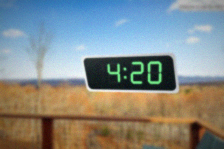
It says 4h20
